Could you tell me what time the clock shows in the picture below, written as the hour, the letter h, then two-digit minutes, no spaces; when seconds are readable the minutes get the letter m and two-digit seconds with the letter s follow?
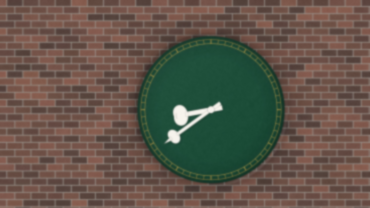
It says 8h39
